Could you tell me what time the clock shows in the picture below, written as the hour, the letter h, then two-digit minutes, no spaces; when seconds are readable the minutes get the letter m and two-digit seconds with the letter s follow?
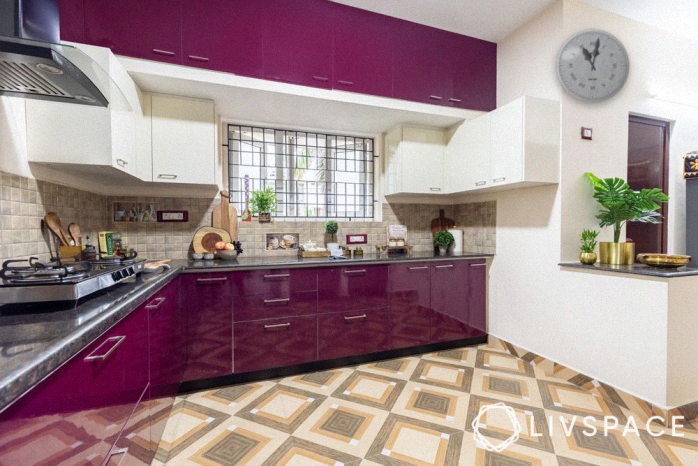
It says 11h02
